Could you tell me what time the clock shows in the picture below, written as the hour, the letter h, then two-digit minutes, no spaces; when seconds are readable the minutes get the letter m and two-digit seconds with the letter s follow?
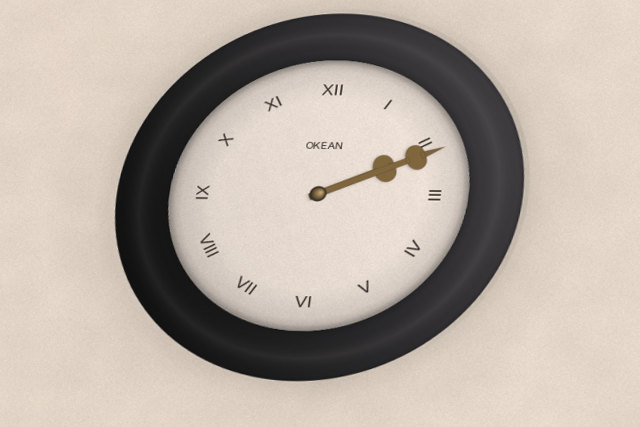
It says 2h11
